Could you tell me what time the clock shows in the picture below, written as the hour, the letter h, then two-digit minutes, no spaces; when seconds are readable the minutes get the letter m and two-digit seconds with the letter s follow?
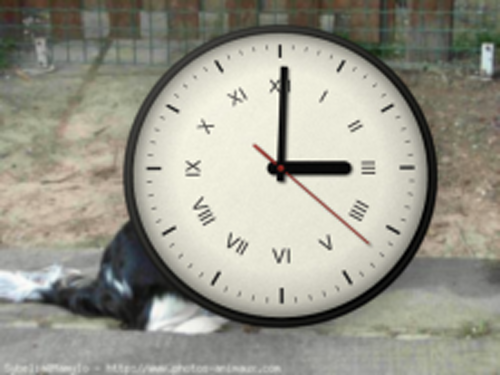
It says 3h00m22s
